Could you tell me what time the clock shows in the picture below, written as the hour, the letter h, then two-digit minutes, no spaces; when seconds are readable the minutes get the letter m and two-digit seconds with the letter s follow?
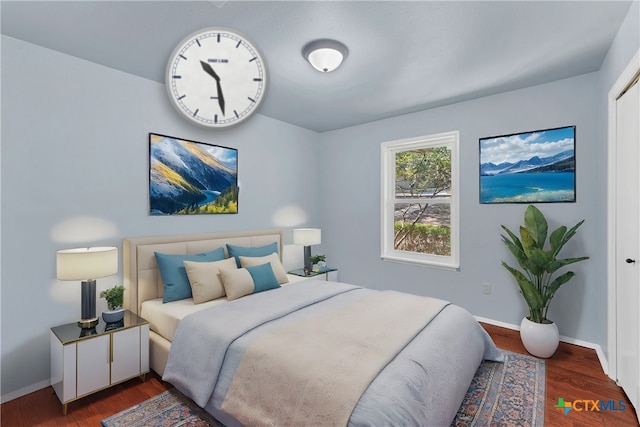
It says 10h28
